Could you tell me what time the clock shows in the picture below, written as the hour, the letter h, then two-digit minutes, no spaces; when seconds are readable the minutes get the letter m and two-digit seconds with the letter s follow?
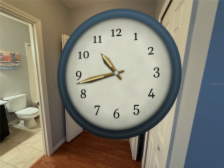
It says 10h43
